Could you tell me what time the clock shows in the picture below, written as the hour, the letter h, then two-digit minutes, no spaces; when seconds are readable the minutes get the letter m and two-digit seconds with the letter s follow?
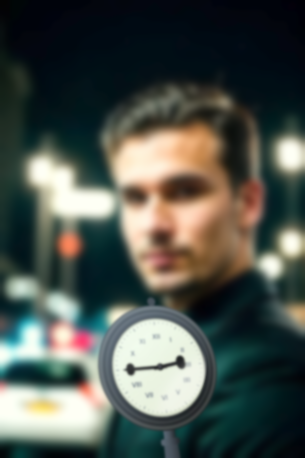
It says 2h45
